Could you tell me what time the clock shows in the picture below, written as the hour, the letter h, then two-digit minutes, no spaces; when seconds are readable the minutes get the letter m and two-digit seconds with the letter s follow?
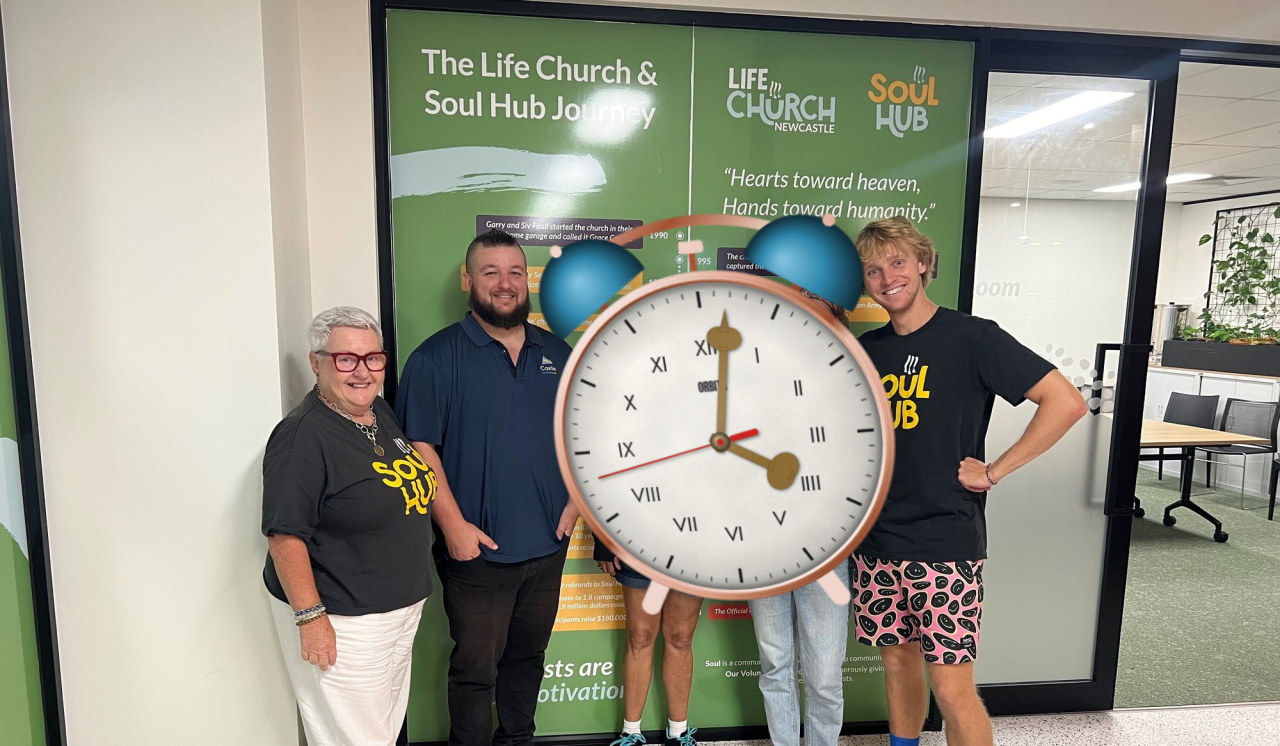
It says 4h01m43s
